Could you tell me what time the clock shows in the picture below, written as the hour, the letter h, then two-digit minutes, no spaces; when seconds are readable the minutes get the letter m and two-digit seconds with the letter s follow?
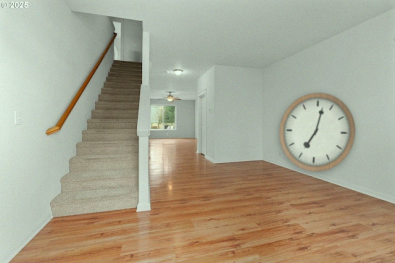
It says 7h02
